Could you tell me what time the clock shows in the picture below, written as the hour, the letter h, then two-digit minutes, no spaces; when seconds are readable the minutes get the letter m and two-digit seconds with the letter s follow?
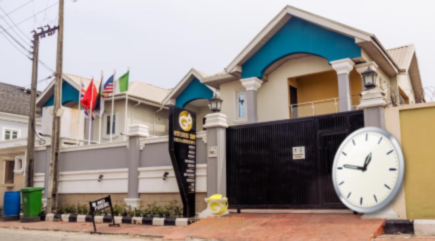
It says 12h46
